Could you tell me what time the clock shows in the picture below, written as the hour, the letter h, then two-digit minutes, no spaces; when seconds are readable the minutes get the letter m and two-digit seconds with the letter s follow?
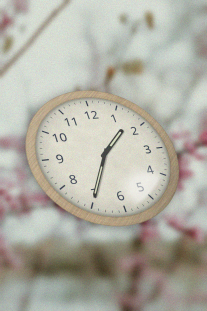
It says 1h35
